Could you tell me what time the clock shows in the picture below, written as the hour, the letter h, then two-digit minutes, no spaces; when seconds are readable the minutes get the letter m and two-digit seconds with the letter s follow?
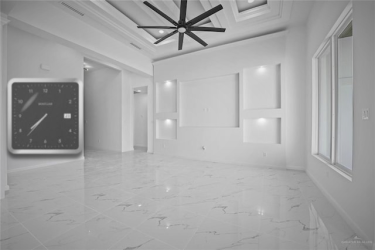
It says 7h37
